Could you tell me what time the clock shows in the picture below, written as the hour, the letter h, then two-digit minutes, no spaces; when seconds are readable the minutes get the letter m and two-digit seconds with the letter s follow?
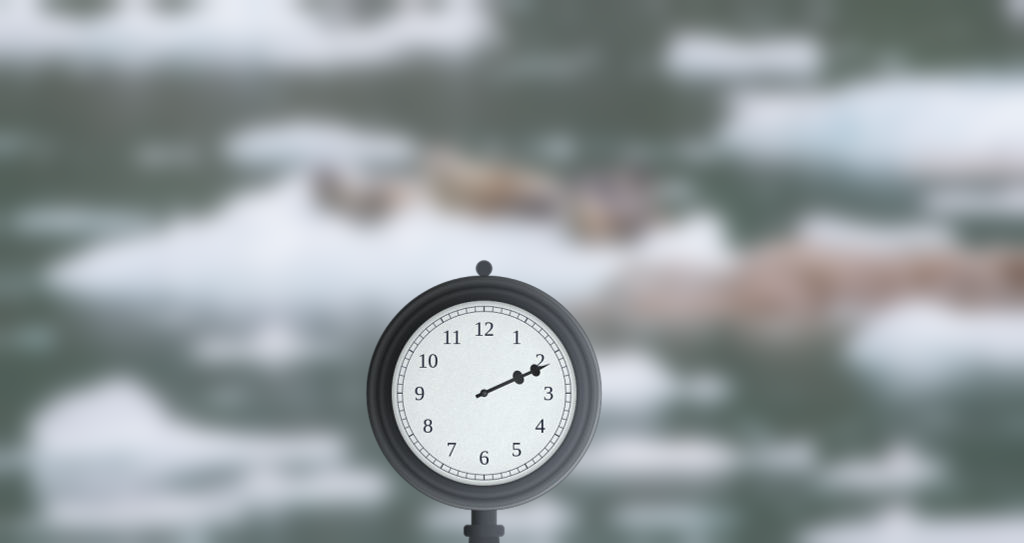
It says 2h11
